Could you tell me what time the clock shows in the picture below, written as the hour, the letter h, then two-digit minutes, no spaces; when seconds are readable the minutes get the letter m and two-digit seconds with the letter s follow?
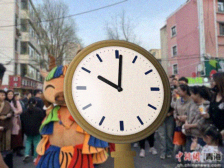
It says 10h01
